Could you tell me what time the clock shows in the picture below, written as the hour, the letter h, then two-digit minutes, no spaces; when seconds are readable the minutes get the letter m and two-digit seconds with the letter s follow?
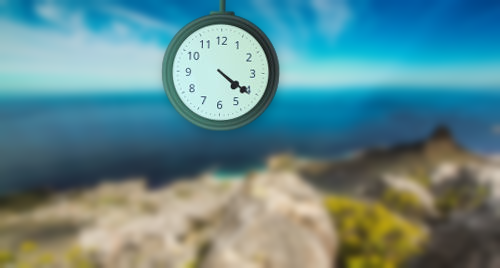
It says 4h21
